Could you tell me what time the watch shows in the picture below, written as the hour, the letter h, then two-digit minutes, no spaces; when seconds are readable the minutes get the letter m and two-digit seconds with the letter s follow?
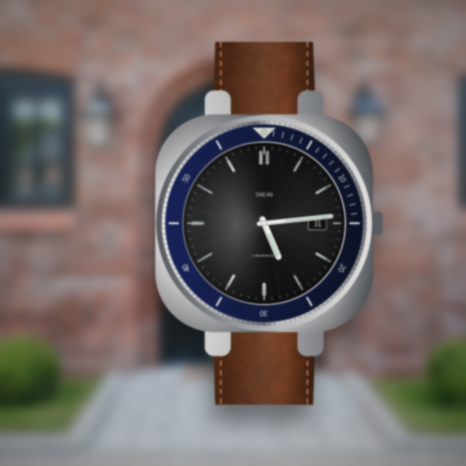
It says 5h14
